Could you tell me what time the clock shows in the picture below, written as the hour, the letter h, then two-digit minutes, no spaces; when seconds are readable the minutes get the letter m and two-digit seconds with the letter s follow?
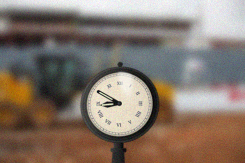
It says 8h50
